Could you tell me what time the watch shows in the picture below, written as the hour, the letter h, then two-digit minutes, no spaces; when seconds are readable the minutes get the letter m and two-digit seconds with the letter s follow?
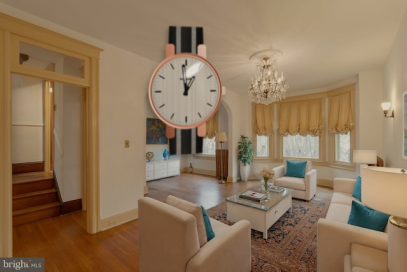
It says 12h59
